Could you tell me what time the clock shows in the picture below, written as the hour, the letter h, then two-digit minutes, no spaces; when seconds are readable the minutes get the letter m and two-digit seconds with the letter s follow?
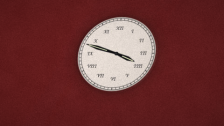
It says 3h48
